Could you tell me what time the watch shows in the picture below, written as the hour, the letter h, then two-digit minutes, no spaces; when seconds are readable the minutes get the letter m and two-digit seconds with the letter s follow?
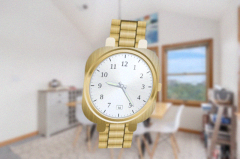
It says 9h24
